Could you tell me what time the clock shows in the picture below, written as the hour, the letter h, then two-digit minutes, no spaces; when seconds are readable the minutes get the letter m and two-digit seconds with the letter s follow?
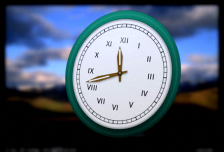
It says 11h42
